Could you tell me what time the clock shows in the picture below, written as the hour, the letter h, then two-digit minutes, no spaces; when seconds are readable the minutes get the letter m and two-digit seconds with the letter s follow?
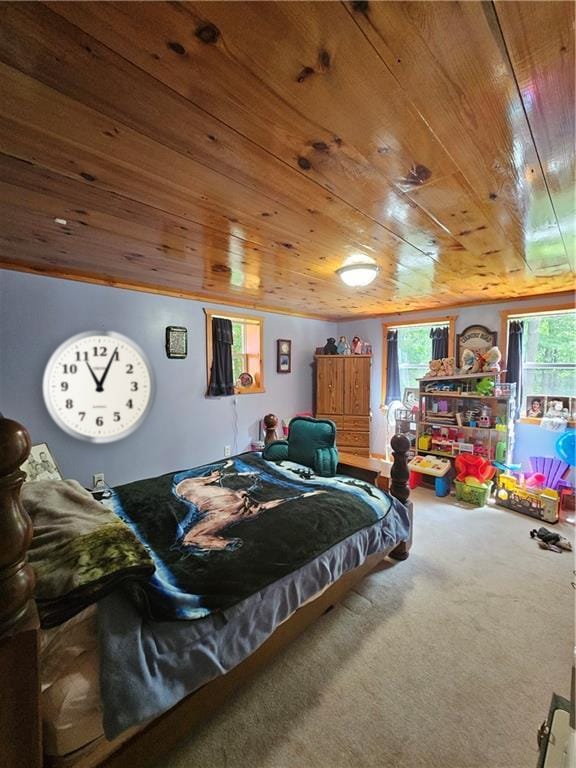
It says 11h04
